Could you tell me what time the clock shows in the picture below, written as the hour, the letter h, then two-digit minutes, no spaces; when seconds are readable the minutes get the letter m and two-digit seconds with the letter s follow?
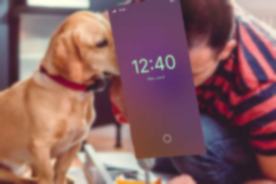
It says 12h40
